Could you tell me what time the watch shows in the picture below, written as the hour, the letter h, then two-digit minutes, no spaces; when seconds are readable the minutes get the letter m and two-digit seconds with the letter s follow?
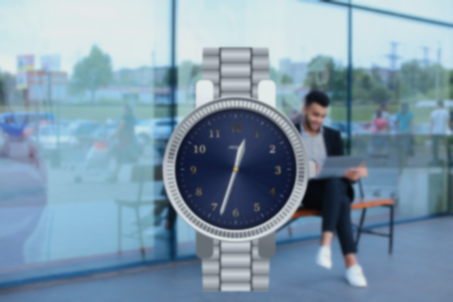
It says 12h33
